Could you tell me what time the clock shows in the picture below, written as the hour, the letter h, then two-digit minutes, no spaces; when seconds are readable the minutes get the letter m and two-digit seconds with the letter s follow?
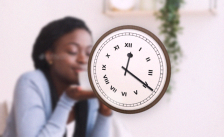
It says 12h20
